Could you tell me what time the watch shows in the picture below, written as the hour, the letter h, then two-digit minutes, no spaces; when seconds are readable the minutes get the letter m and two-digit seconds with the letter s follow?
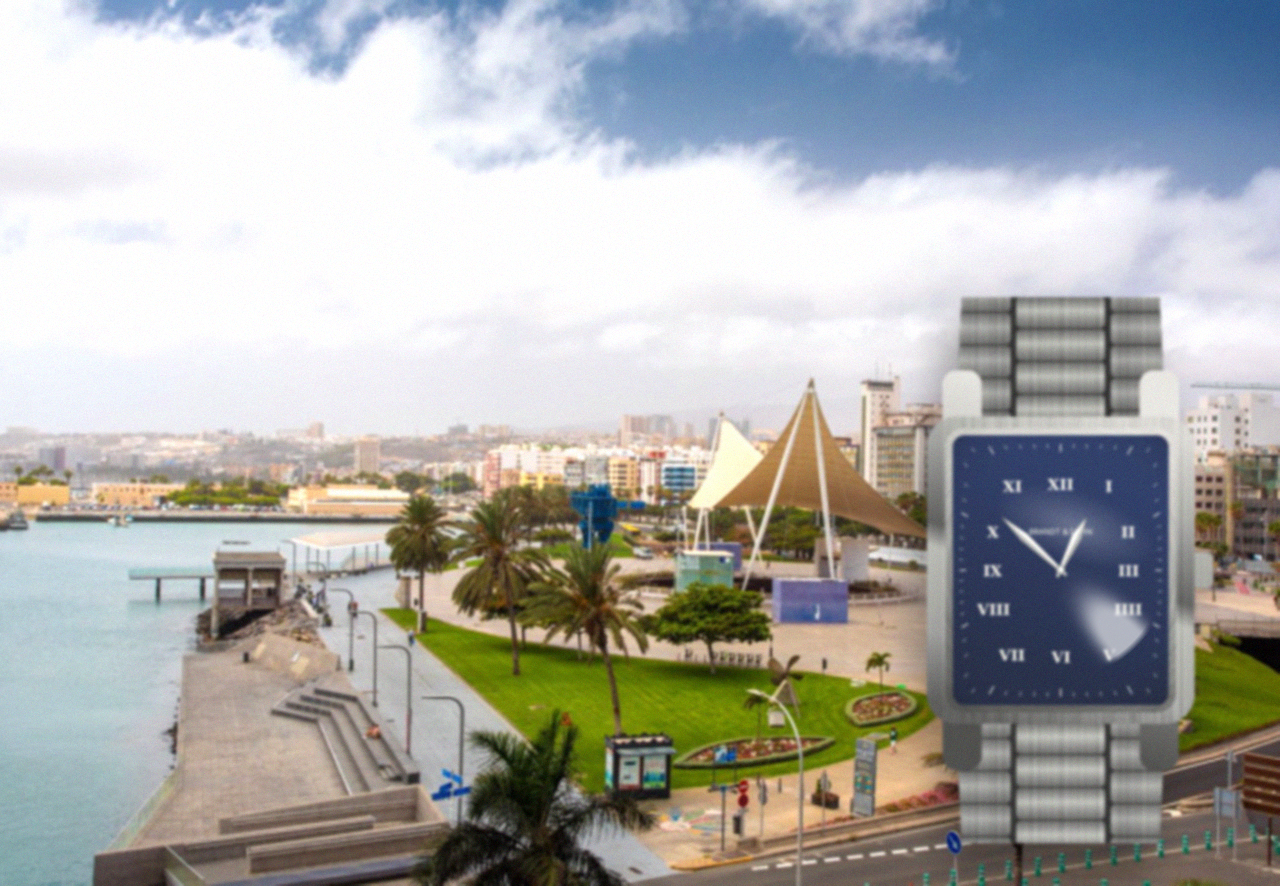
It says 12h52
